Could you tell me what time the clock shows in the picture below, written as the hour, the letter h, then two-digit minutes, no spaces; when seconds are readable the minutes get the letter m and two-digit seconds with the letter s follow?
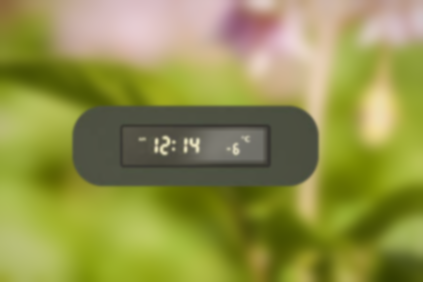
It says 12h14
